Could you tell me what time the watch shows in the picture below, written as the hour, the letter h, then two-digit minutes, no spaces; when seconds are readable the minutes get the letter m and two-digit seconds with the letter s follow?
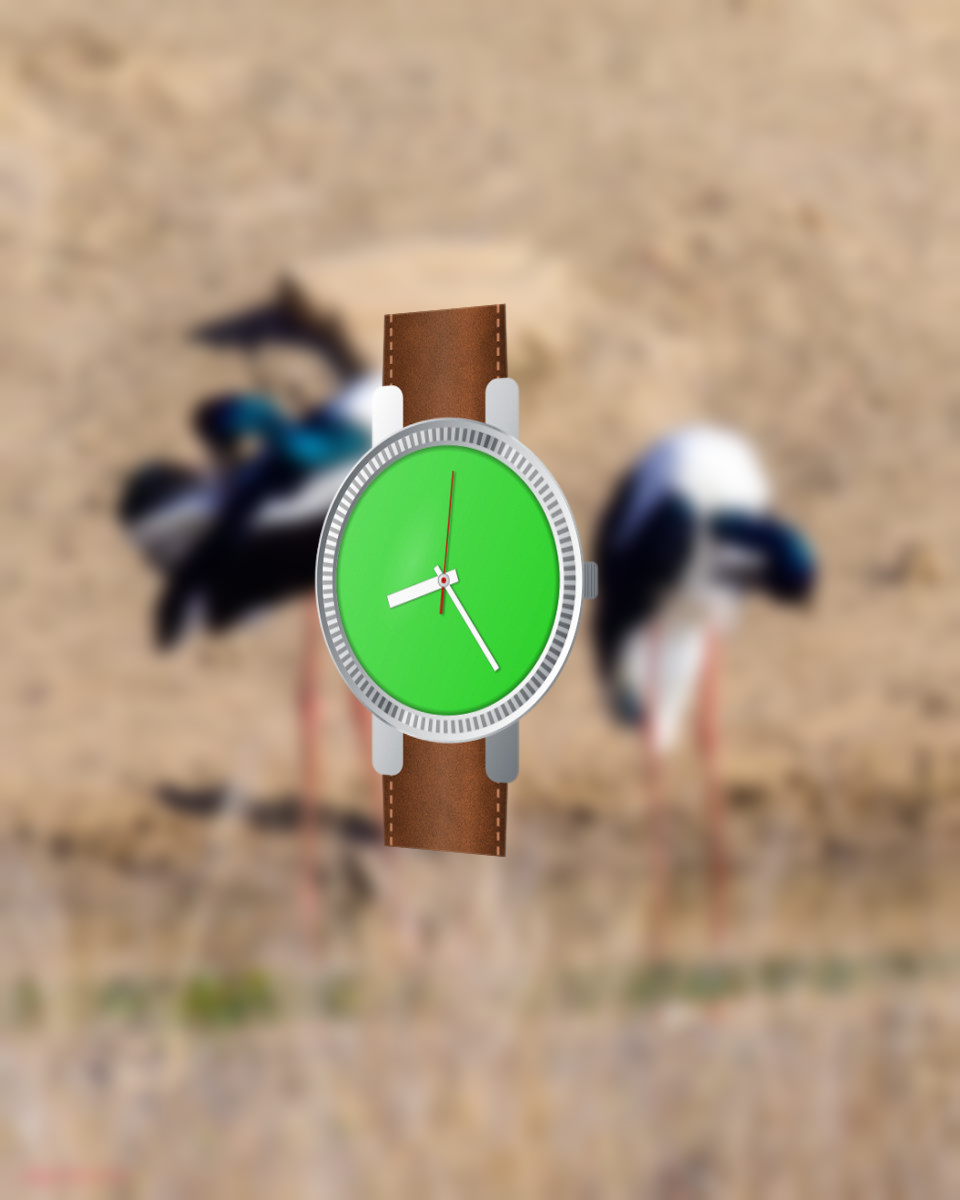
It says 8h24m01s
